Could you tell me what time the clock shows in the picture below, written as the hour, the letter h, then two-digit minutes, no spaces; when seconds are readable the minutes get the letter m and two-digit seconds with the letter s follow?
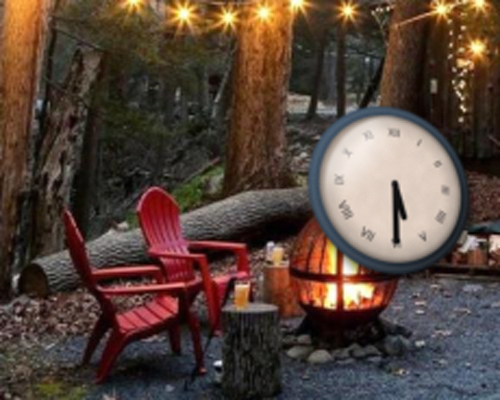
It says 5h30
